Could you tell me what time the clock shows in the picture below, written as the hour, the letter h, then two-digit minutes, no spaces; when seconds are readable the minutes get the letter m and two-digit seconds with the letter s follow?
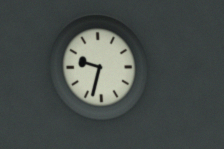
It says 9h33
